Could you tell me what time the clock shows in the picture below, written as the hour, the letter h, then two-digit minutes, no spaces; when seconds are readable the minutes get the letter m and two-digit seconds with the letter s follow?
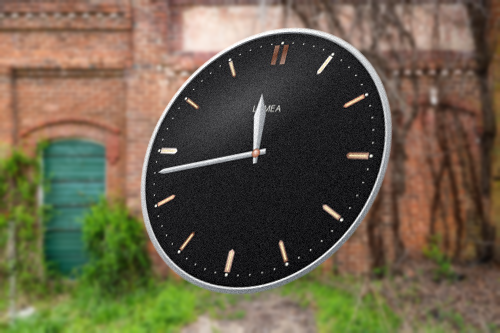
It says 11h43
